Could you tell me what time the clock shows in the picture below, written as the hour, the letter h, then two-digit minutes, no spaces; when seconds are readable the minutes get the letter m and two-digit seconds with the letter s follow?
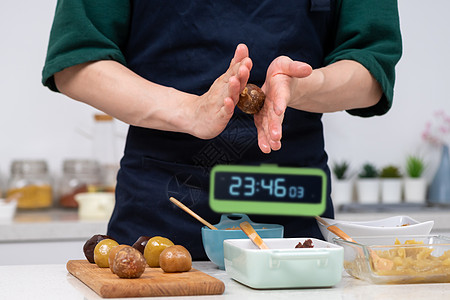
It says 23h46
